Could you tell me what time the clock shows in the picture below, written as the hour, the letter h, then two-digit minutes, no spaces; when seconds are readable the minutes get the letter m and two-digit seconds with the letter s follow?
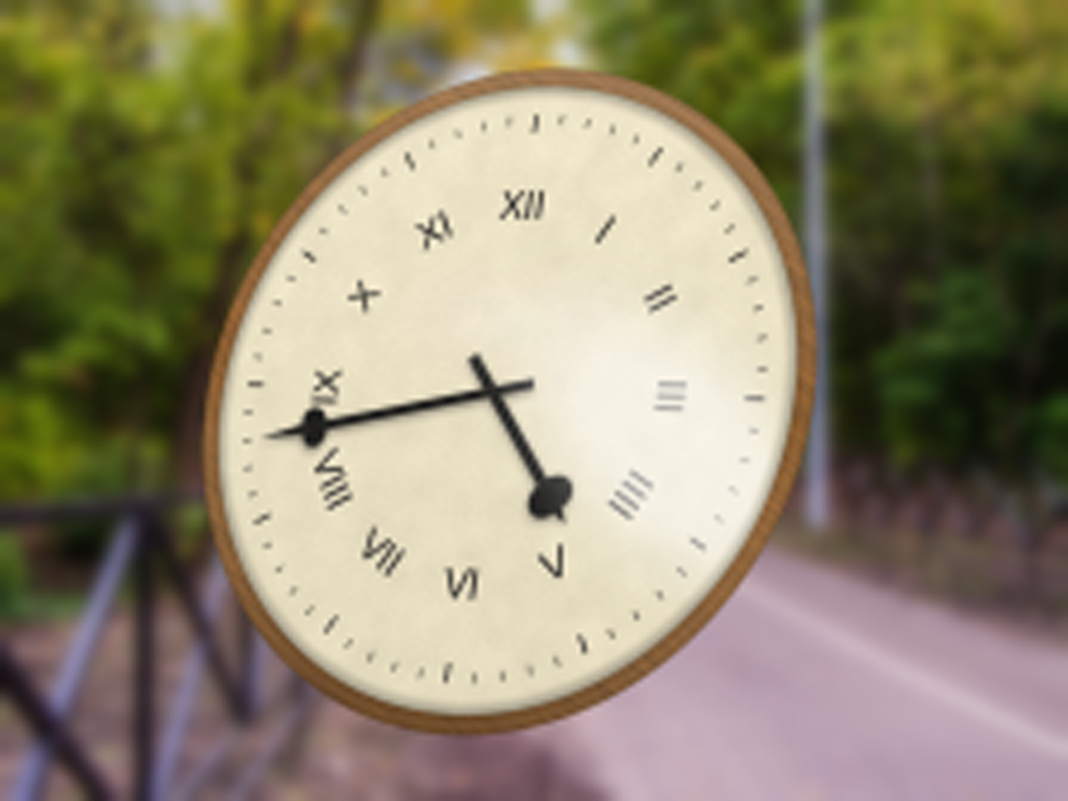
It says 4h43
